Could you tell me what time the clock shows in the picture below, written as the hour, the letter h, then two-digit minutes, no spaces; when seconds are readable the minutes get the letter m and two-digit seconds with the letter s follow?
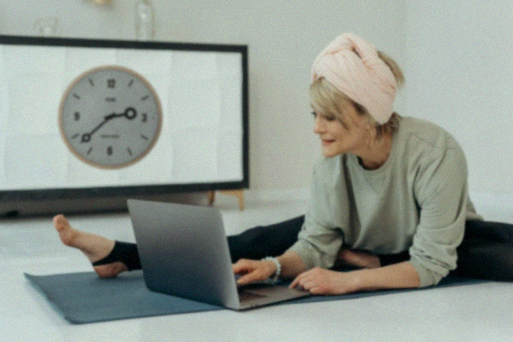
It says 2h38
